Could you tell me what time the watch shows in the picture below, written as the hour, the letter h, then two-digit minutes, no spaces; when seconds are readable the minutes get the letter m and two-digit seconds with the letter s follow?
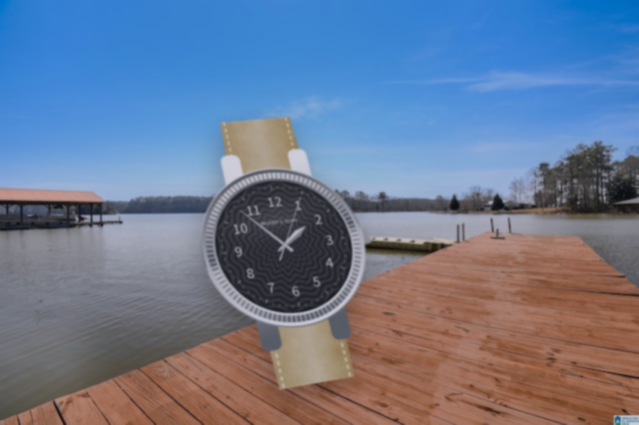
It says 1h53m05s
